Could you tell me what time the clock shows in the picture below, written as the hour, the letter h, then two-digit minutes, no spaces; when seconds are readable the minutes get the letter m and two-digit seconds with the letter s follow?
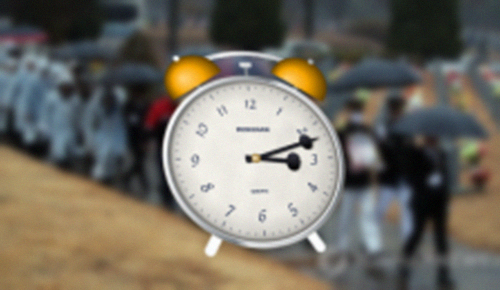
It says 3h12
